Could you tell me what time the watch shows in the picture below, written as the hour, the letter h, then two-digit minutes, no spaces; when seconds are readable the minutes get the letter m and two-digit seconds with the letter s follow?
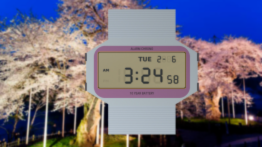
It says 3h24
